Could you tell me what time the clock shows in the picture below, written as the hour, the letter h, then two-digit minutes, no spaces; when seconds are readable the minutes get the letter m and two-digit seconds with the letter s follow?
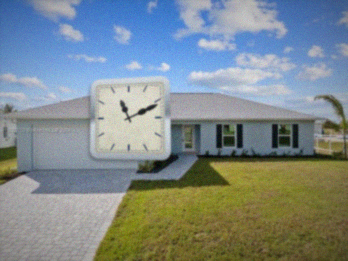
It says 11h11
